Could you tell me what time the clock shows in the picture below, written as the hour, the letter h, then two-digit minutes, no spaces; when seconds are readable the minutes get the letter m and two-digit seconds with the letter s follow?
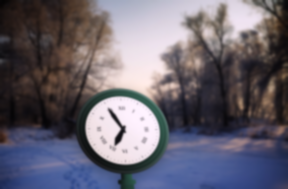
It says 6h55
